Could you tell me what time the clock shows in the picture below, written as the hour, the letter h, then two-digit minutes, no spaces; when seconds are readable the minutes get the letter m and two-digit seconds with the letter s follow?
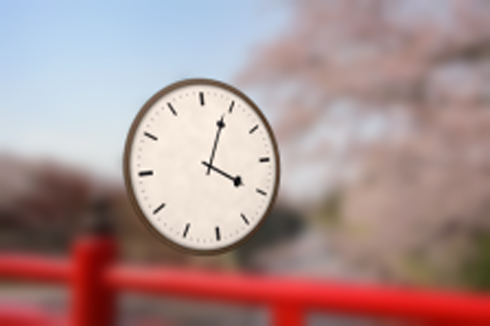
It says 4h04
